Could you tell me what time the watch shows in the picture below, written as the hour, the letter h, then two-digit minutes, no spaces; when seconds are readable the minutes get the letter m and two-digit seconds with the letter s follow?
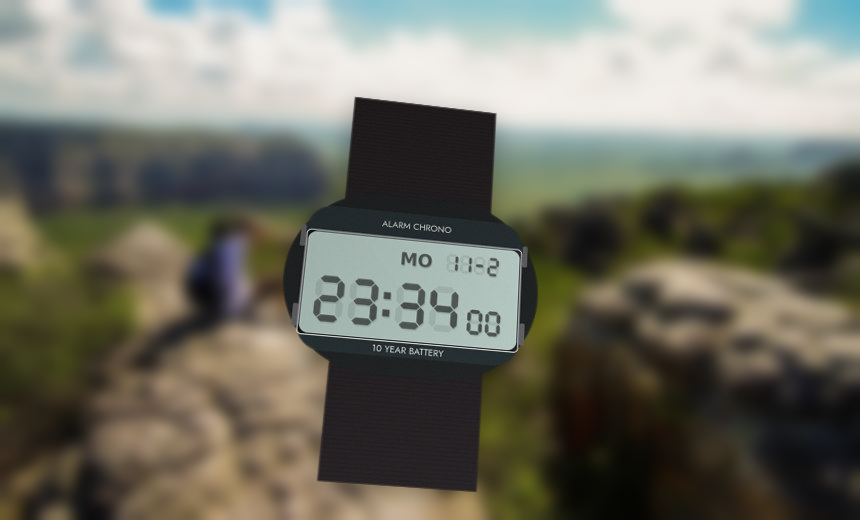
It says 23h34m00s
